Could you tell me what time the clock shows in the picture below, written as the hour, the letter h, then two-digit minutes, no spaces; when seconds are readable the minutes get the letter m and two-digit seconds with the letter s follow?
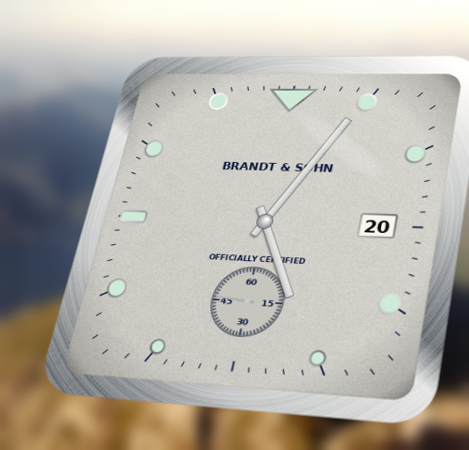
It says 5h04m46s
